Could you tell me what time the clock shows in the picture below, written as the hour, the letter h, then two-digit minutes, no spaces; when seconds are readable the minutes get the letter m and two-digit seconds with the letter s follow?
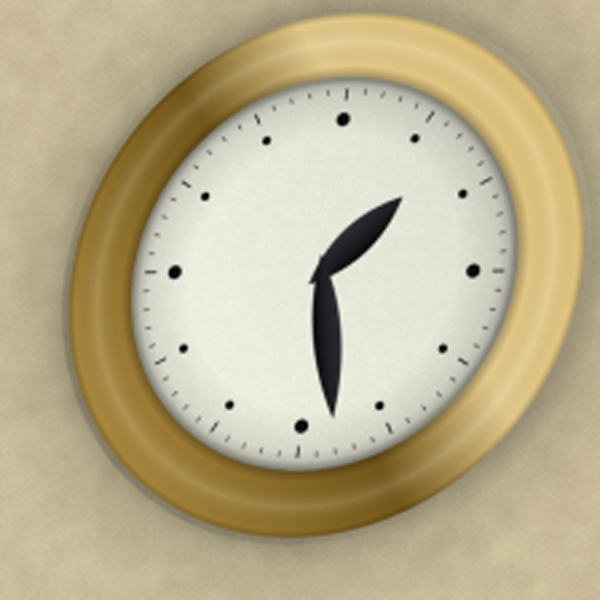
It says 1h28
